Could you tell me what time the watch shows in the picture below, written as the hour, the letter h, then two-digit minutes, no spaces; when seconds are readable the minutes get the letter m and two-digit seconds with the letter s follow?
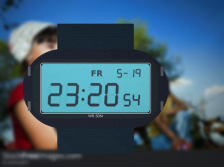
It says 23h20m54s
